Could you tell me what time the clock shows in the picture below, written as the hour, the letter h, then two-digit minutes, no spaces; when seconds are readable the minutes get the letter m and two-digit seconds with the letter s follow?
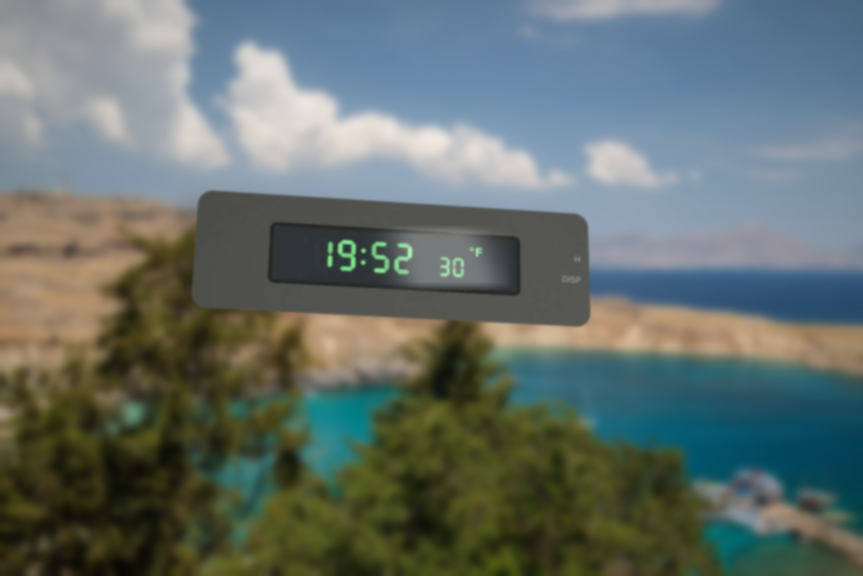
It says 19h52
